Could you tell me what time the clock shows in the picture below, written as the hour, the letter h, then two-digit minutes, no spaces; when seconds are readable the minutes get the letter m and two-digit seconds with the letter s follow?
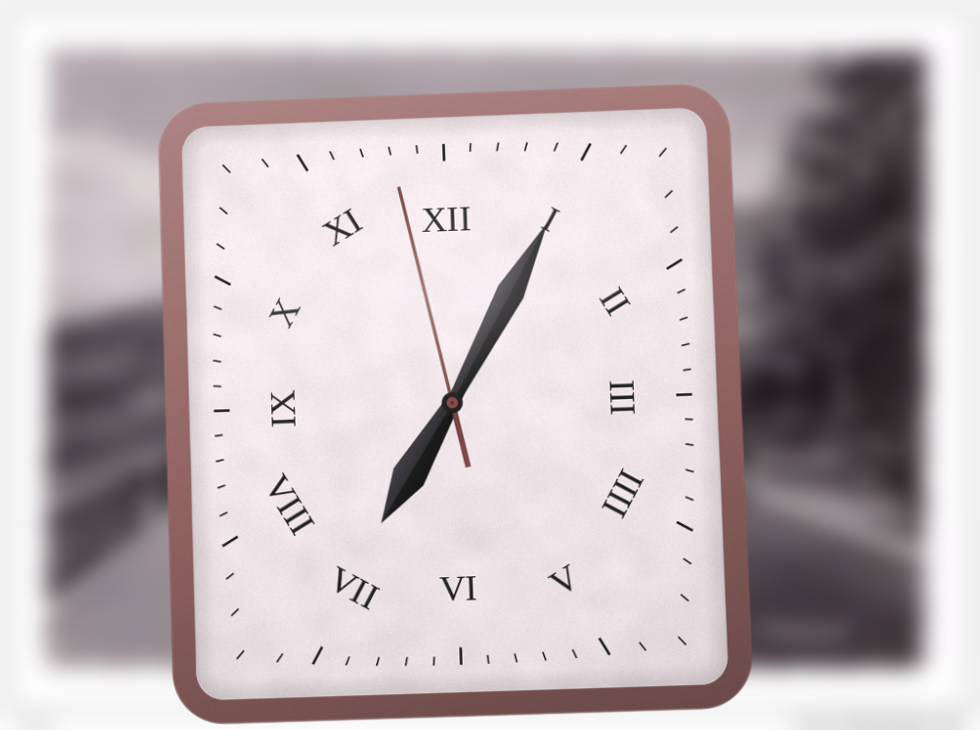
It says 7h04m58s
